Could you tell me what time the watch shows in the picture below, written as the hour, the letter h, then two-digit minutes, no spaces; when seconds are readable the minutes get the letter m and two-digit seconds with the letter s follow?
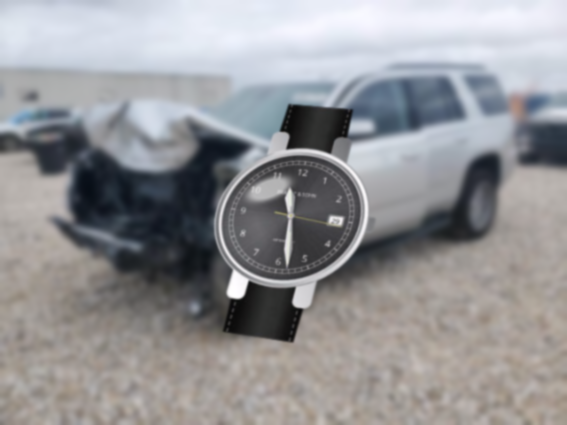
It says 11h28m16s
